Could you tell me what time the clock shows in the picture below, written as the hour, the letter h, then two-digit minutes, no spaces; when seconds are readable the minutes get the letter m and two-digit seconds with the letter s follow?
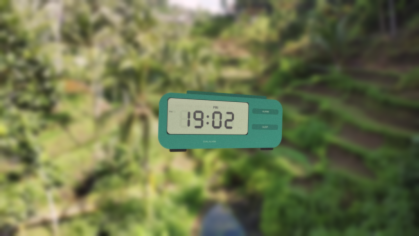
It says 19h02
